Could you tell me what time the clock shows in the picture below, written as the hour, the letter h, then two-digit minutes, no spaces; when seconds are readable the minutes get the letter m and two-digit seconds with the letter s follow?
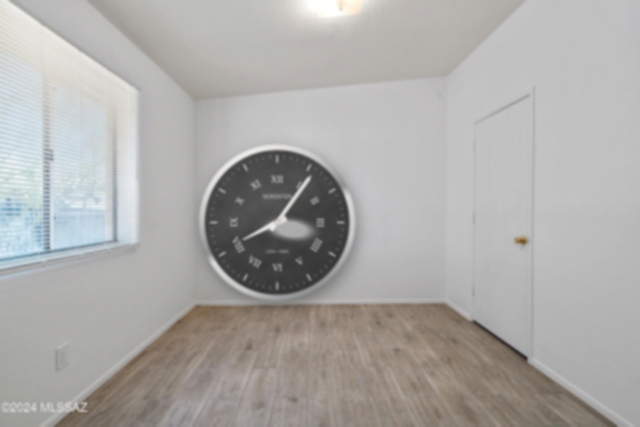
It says 8h06
